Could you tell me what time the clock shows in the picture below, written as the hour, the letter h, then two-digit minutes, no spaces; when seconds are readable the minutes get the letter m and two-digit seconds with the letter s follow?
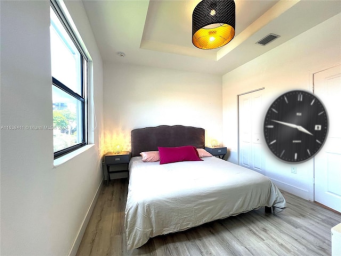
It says 3h47
